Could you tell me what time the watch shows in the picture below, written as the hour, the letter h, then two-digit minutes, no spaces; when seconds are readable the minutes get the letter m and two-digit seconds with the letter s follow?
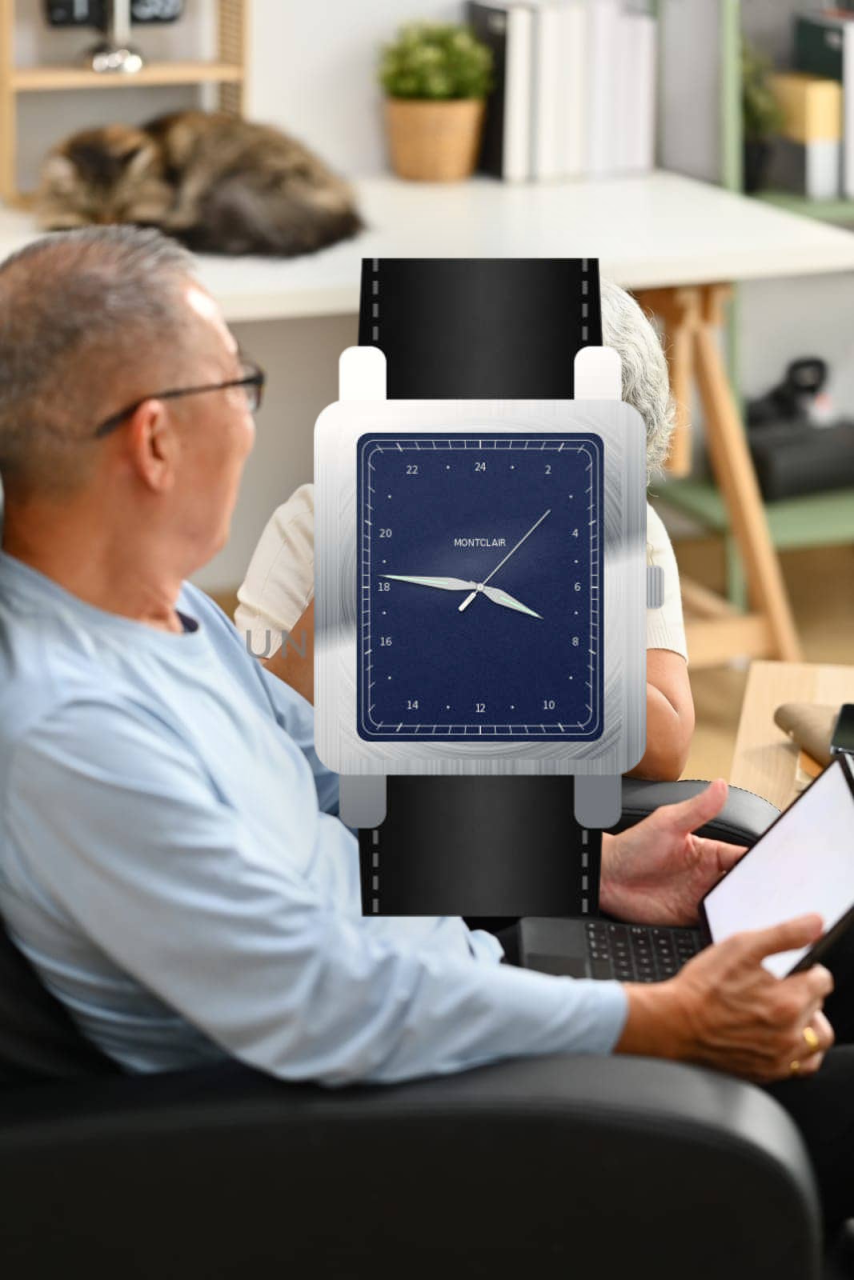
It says 7h46m07s
